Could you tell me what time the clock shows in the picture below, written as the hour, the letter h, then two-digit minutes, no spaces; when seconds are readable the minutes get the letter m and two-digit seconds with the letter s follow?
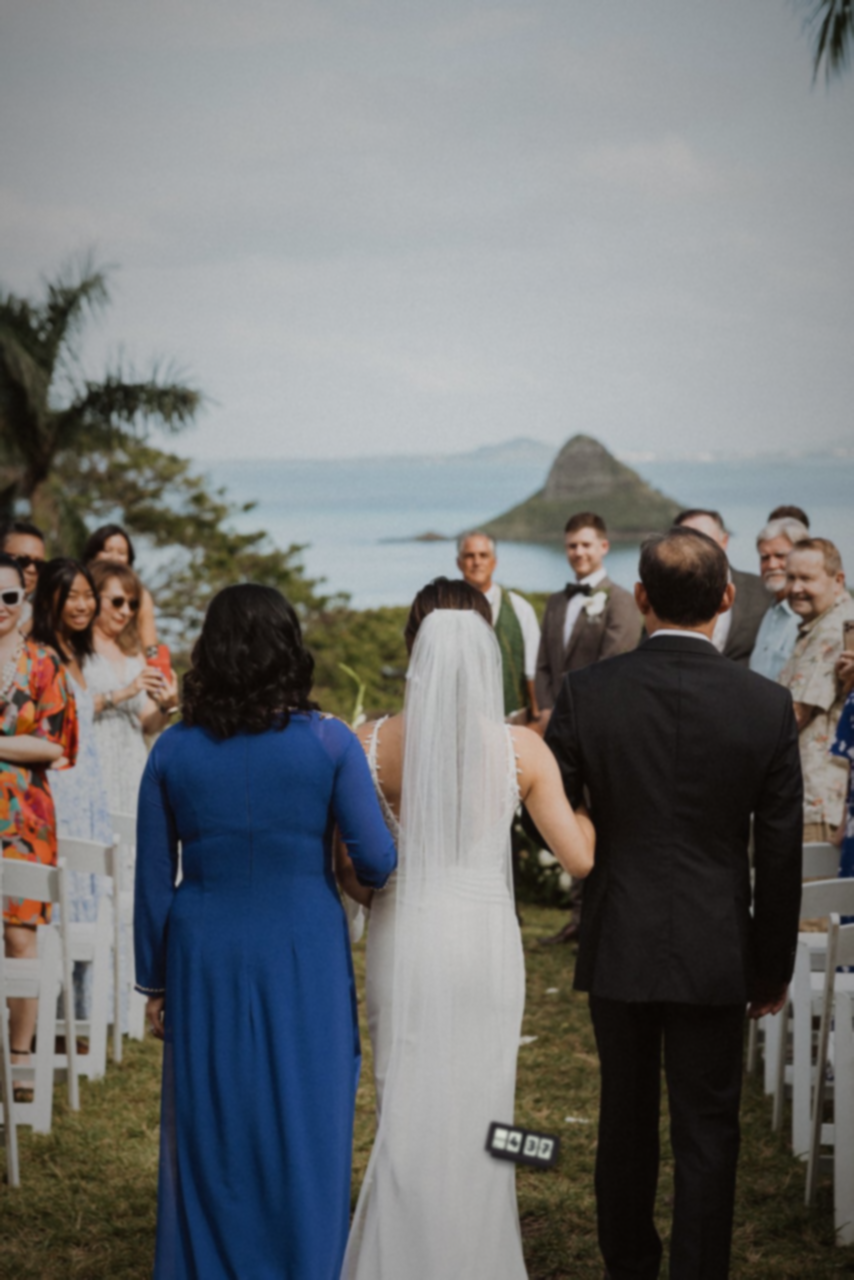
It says 4h37
